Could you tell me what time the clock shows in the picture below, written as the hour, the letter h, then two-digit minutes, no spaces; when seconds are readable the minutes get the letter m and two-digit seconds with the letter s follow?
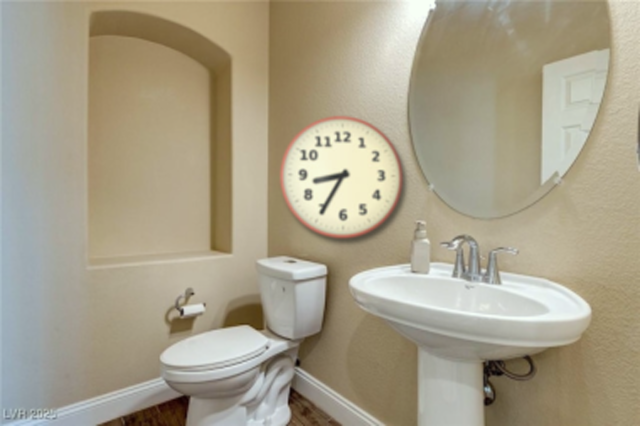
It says 8h35
